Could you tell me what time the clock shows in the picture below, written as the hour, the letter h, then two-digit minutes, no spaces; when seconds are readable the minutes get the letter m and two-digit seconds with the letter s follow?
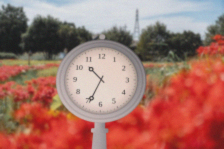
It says 10h34
